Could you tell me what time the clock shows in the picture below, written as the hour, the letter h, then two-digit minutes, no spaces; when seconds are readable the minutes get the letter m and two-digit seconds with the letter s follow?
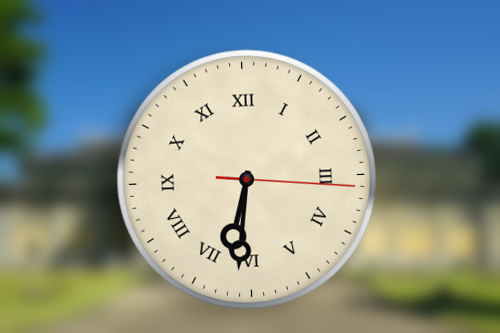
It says 6h31m16s
